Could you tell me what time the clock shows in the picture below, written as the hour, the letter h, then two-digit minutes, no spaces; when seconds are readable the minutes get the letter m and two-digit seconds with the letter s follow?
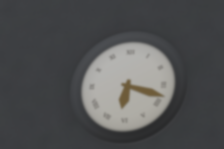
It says 6h18
